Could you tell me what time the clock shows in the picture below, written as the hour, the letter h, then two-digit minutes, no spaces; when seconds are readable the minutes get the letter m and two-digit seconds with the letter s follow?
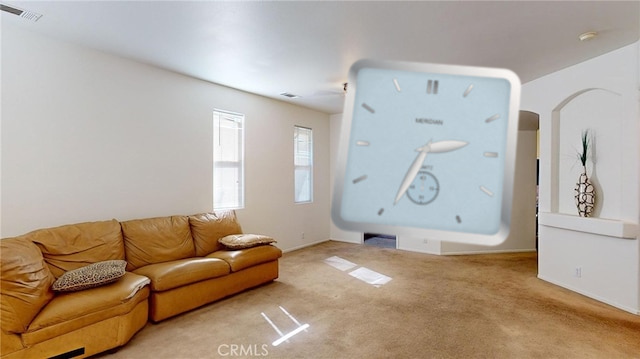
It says 2h34
